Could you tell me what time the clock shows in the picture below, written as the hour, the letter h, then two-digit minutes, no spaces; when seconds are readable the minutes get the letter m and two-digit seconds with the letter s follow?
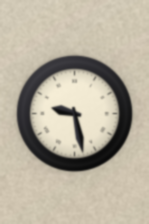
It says 9h28
